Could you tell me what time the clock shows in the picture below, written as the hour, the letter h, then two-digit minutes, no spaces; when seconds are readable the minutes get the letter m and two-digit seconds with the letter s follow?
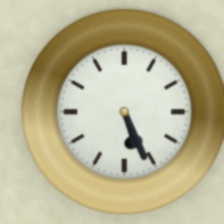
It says 5h26
